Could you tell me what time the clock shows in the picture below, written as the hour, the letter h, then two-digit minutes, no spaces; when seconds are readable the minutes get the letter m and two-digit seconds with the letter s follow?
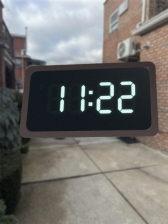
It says 11h22
